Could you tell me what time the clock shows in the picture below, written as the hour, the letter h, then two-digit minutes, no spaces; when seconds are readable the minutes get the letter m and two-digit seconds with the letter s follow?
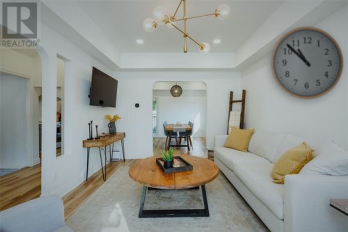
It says 10h52
